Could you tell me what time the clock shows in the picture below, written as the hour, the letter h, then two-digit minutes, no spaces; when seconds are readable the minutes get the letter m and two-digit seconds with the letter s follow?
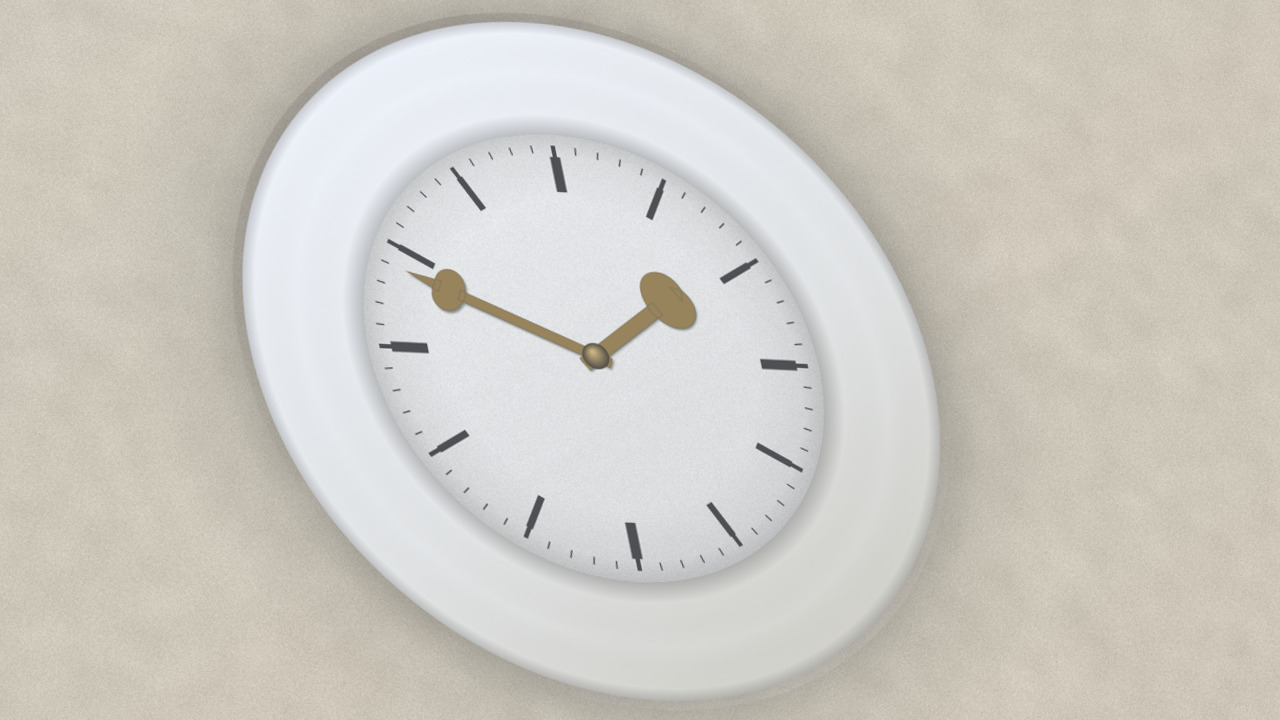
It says 1h49
